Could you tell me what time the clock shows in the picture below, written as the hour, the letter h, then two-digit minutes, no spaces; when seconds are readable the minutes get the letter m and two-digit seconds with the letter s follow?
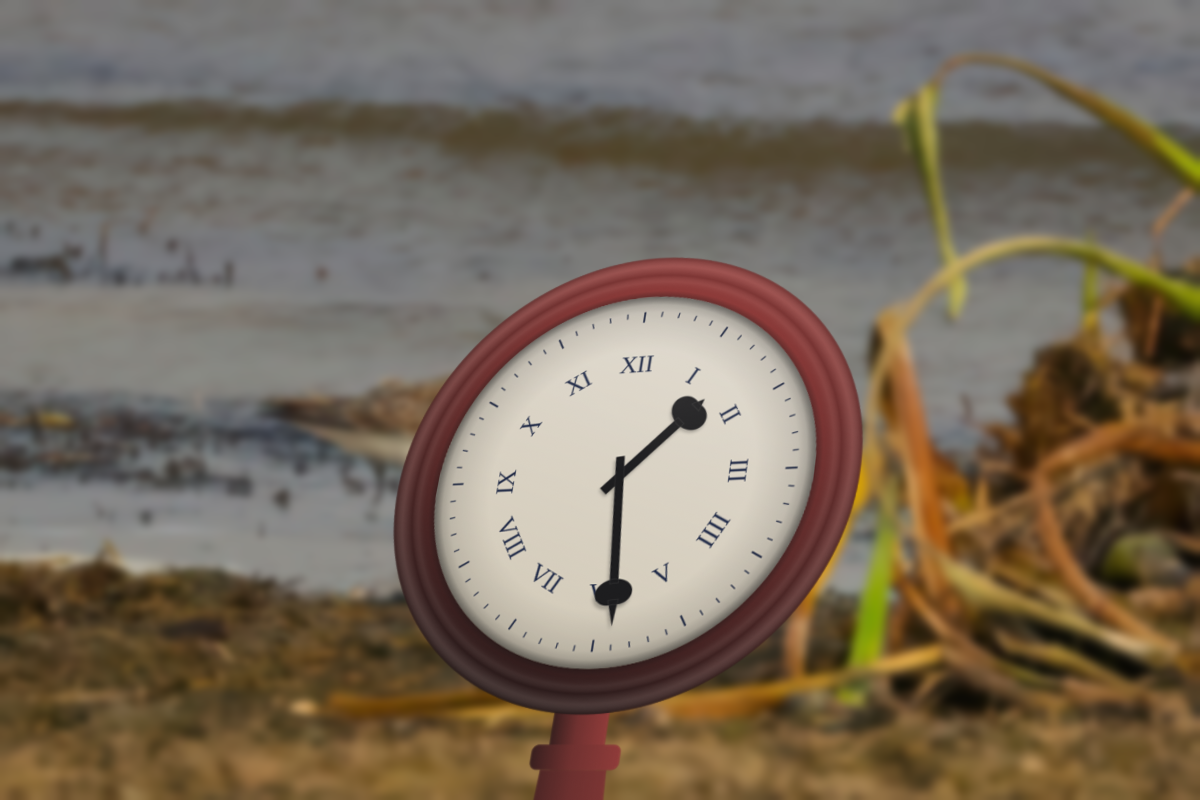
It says 1h29
